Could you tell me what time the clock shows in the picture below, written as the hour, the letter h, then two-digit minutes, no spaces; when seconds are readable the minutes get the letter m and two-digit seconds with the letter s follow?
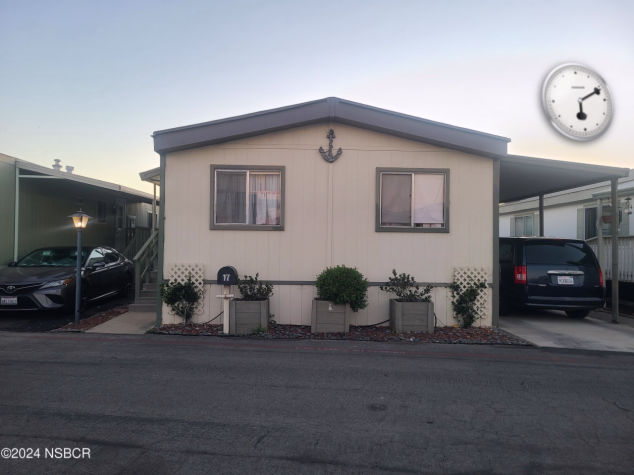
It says 6h11
